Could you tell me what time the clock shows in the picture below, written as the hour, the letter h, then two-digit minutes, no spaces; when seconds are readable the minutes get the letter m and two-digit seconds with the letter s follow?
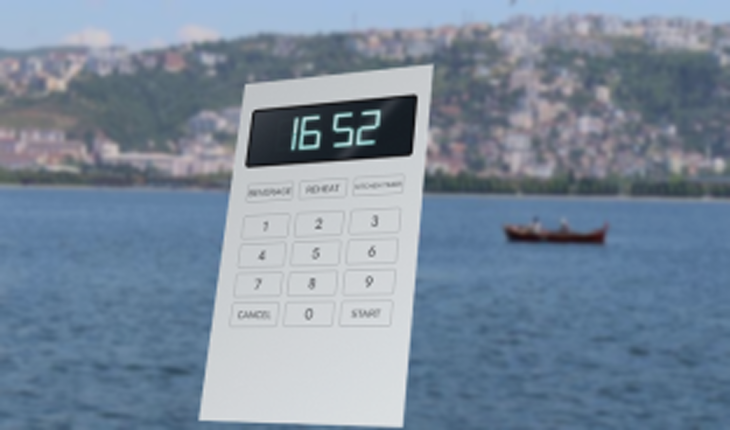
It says 16h52
